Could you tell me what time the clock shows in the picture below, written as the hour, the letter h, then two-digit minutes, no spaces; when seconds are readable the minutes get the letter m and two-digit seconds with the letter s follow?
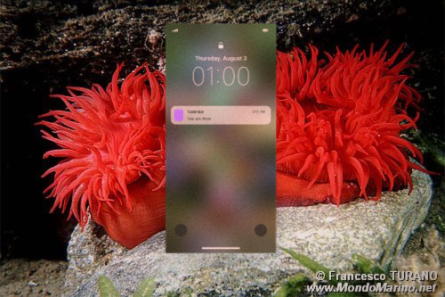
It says 1h00
